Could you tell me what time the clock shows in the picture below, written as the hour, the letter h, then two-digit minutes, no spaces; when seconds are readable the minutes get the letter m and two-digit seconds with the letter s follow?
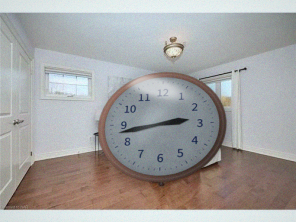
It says 2h43
